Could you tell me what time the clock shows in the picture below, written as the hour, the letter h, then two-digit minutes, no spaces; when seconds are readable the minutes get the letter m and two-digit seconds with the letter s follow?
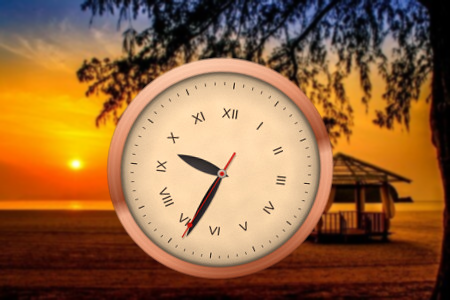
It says 9h33m34s
